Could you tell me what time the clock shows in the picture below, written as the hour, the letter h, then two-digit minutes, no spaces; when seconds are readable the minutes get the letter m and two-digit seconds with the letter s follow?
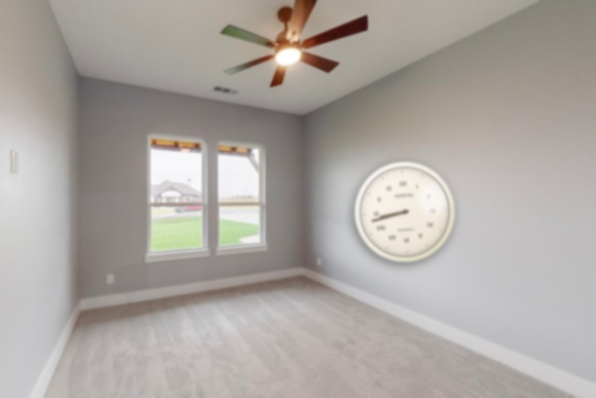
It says 8h43
